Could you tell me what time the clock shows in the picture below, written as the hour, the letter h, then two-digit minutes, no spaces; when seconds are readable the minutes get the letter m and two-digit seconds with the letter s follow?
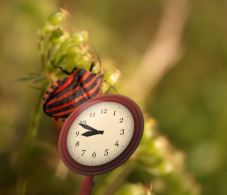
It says 8h49
